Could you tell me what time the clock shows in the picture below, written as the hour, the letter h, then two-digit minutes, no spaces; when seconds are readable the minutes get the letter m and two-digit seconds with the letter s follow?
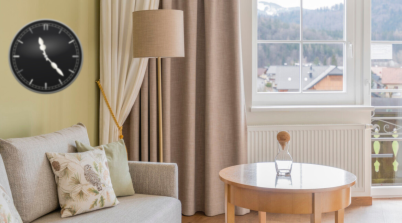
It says 11h23
